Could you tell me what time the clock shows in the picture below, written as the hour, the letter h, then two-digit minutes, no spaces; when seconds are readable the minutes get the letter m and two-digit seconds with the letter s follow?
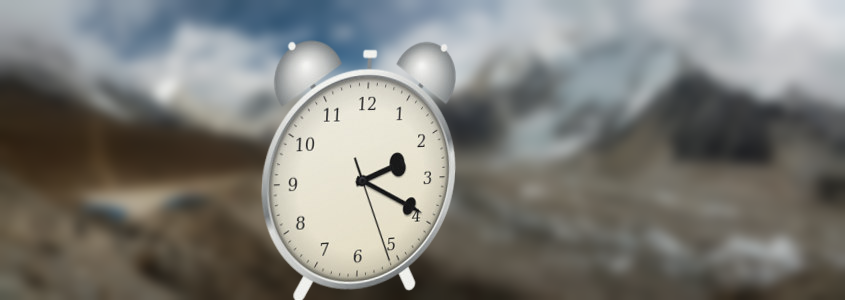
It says 2h19m26s
